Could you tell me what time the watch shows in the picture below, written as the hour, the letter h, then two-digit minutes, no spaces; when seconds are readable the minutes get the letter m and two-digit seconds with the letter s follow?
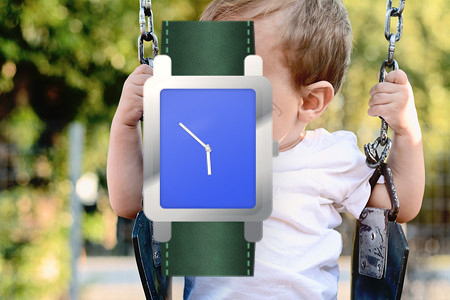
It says 5h52
